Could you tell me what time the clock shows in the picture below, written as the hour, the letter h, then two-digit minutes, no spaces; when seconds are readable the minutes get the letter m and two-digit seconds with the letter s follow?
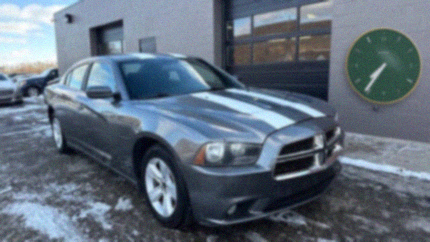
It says 7h36
